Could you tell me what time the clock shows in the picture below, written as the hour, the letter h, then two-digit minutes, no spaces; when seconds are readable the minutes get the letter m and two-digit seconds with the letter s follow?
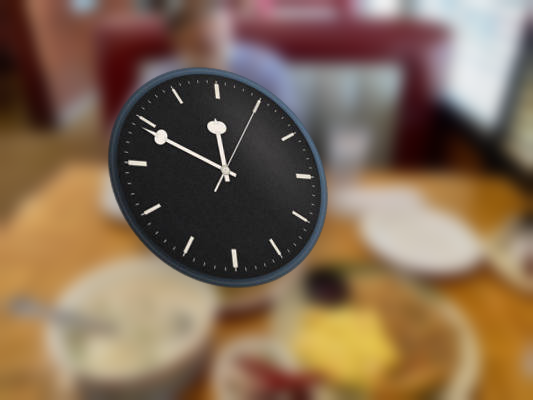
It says 11h49m05s
